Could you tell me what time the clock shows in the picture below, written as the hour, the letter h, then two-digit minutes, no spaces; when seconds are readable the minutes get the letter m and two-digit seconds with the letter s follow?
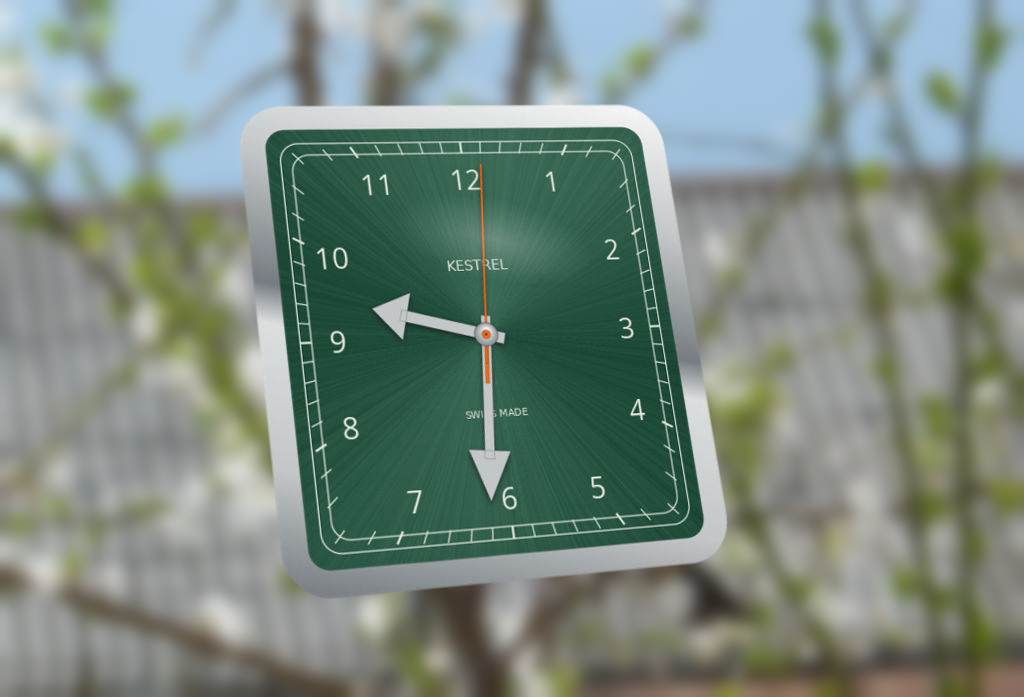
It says 9h31m01s
